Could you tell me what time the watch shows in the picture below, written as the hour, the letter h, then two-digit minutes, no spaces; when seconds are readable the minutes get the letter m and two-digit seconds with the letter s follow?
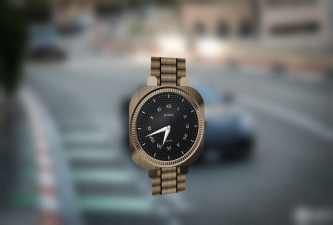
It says 6h42
